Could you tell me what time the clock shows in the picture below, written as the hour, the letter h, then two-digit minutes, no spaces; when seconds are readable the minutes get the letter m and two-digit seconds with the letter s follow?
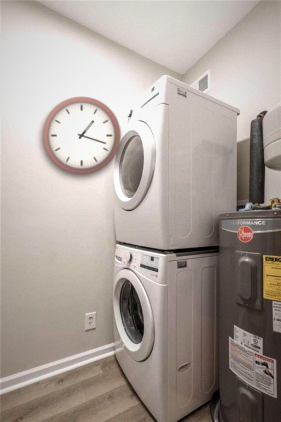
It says 1h18
